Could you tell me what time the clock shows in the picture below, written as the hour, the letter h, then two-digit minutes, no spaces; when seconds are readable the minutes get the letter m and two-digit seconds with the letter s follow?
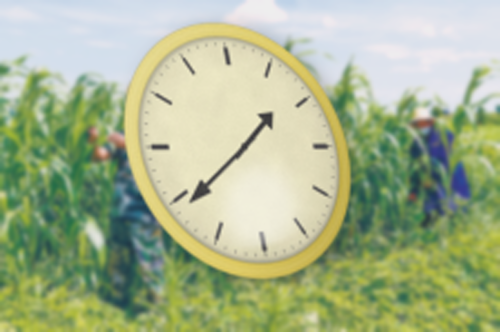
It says 1h39
